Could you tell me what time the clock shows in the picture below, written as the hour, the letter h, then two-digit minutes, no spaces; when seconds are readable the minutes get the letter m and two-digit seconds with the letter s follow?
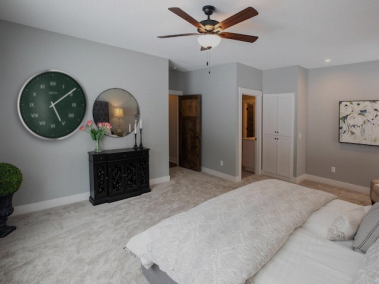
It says 5h09
